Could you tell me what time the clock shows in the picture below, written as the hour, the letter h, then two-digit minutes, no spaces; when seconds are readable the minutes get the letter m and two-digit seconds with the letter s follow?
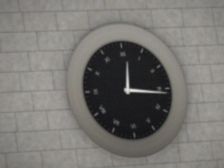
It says 12h16
